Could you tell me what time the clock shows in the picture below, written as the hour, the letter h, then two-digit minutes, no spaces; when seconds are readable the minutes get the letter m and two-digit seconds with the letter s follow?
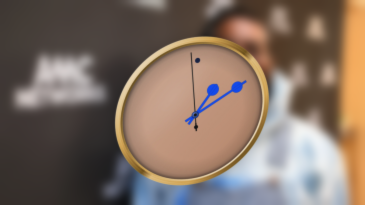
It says 1h09m59s
